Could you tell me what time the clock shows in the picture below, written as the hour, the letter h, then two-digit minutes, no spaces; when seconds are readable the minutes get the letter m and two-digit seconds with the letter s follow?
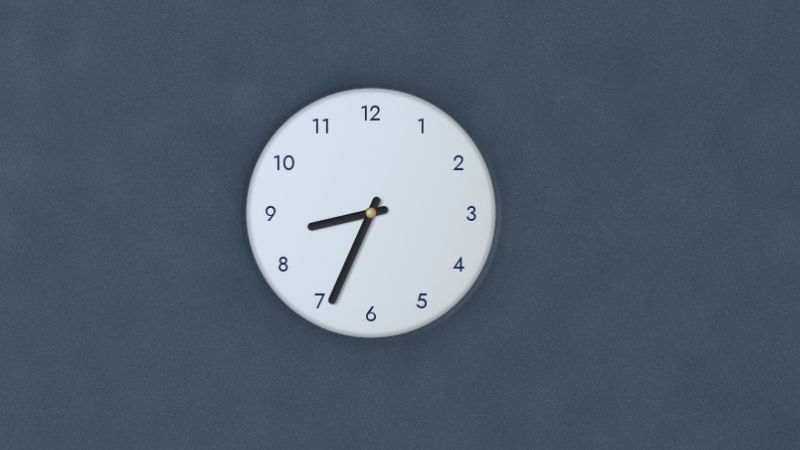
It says 8h34
